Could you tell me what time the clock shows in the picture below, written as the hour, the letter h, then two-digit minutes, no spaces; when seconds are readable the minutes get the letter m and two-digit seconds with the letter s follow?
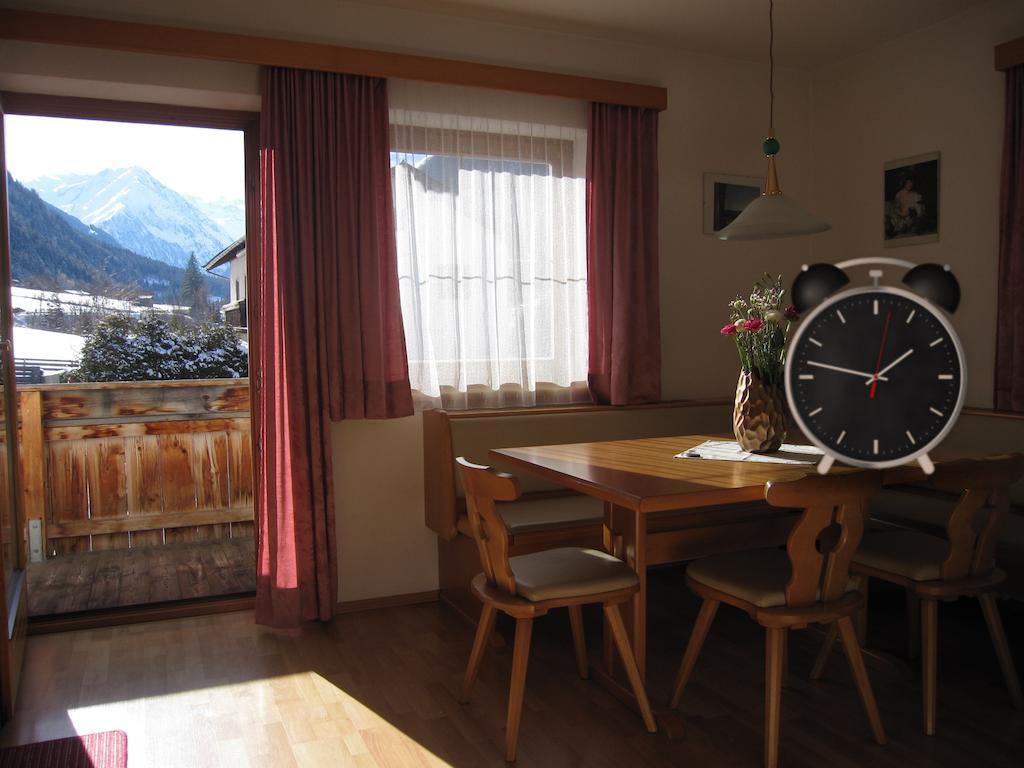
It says 1h47m02s
